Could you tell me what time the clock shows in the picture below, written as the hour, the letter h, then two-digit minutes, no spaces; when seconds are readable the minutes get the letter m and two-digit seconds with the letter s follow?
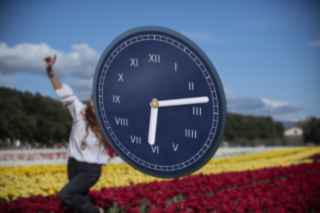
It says 6h13
